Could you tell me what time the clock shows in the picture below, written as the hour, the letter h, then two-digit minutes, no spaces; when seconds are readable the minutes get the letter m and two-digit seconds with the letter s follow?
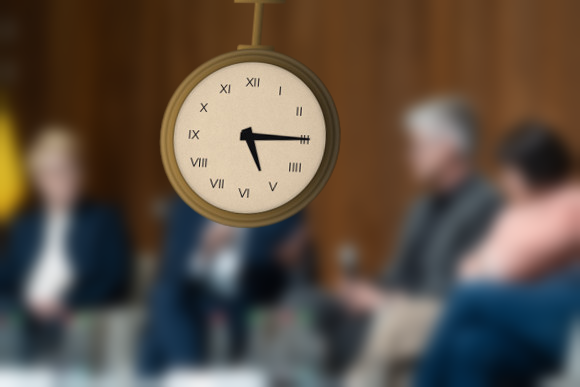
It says 5h15
